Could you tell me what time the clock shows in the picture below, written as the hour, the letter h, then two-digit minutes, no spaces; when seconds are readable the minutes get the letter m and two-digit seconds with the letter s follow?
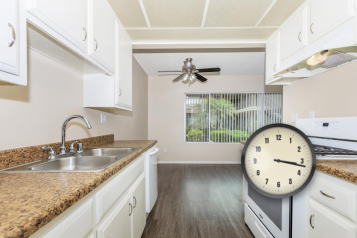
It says 3h17
